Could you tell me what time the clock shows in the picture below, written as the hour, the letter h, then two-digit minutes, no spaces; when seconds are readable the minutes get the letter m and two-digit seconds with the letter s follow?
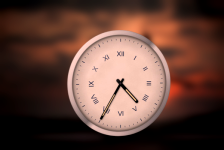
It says 4h35
